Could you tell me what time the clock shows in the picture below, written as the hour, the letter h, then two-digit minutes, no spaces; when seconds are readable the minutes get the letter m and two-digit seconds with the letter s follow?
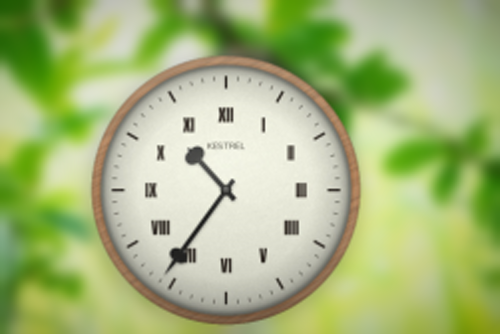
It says 10h36
